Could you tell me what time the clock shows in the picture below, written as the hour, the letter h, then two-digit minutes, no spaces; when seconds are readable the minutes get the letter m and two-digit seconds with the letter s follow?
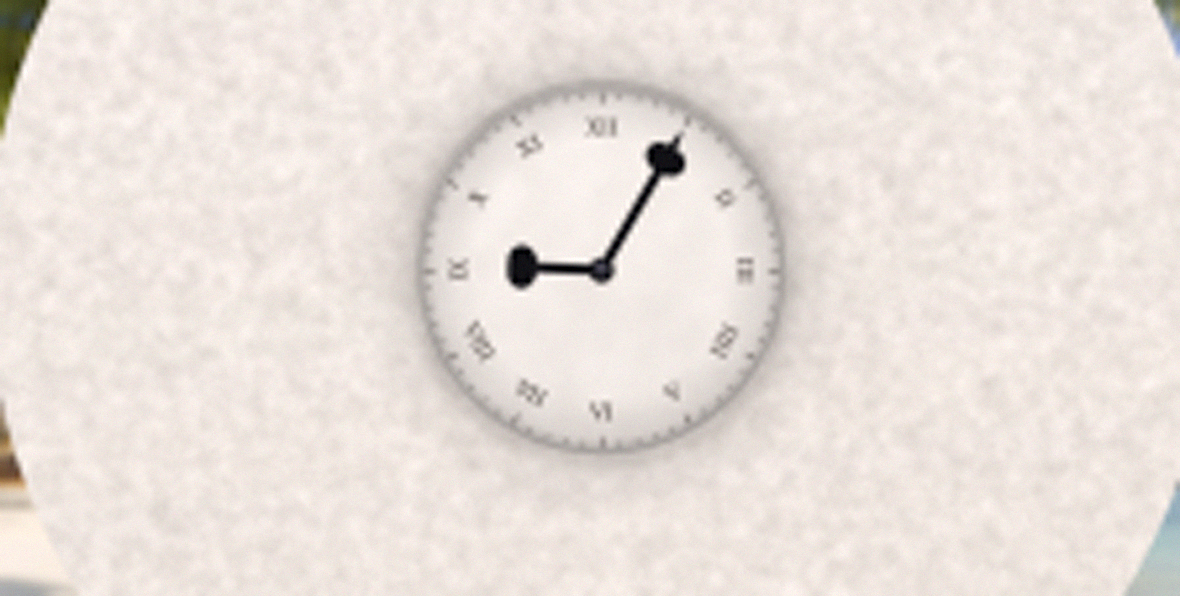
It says 9h05
